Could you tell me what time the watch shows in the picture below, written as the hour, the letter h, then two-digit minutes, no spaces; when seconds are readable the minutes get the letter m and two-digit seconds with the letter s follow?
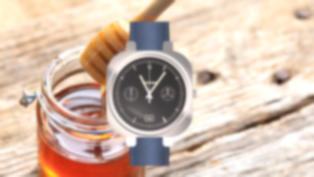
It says 11h06
